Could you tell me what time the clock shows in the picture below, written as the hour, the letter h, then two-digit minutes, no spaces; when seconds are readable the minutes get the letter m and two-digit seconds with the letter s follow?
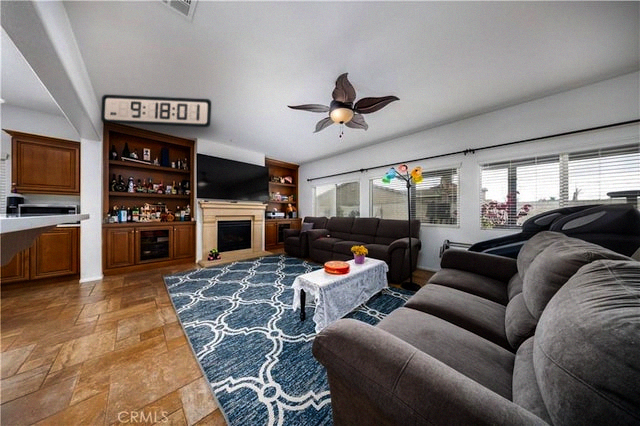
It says 9h18m01s
